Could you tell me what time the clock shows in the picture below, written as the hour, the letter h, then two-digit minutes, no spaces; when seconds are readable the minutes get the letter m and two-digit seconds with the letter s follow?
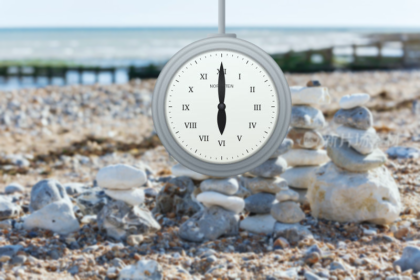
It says 6h00
